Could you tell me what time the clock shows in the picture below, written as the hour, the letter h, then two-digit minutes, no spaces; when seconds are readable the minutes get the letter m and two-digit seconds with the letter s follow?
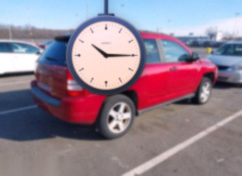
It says 10h15
